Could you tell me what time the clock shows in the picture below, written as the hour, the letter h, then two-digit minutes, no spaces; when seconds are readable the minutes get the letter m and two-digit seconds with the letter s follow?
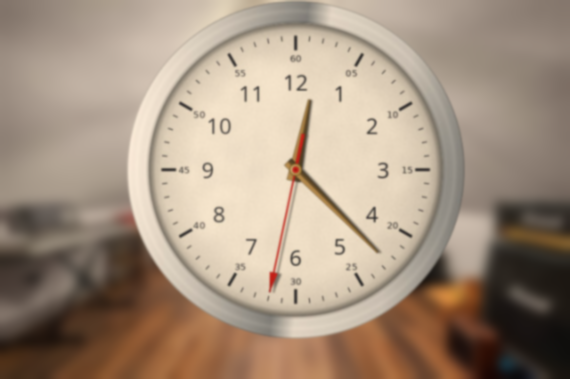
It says 12h22m32s
